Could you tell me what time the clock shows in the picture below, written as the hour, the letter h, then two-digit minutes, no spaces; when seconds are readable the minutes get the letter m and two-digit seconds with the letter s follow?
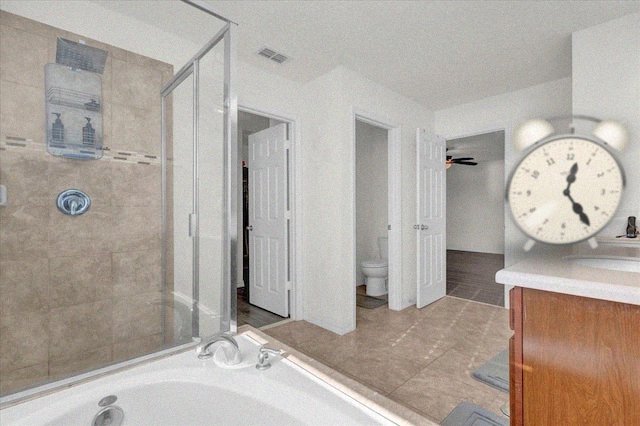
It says 12h24
